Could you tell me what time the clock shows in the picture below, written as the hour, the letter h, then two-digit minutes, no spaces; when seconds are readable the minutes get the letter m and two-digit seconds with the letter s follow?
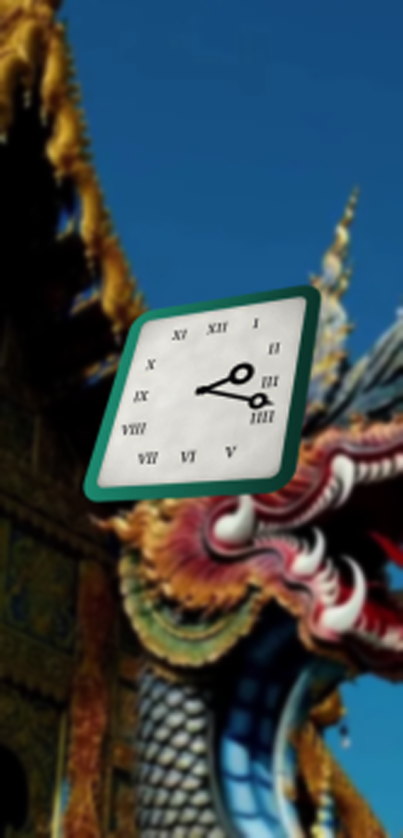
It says 2h18
